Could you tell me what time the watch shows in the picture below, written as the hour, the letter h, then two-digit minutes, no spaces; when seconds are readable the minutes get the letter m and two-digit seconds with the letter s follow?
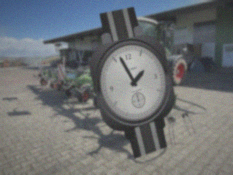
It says 1h57
